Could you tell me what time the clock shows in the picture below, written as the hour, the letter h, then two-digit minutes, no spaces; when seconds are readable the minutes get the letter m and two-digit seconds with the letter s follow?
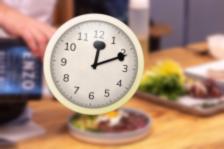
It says 12h11
